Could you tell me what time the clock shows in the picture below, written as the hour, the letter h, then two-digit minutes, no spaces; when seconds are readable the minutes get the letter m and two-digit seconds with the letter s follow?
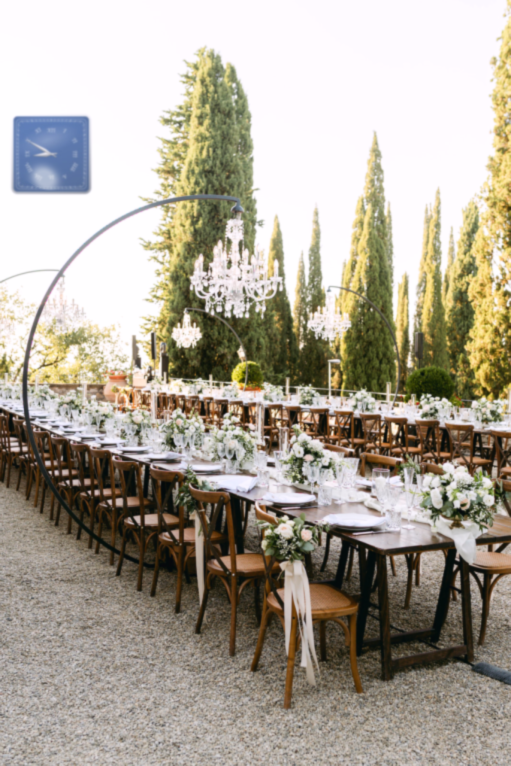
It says 8h50
